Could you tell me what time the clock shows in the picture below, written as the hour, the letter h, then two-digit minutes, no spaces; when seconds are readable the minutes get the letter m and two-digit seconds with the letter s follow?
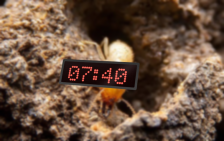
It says 7h40
